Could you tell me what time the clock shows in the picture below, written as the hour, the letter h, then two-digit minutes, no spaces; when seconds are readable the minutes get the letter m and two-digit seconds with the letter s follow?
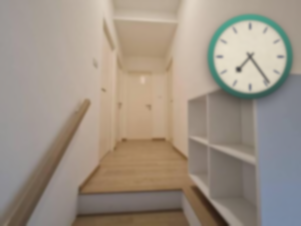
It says 7h24
